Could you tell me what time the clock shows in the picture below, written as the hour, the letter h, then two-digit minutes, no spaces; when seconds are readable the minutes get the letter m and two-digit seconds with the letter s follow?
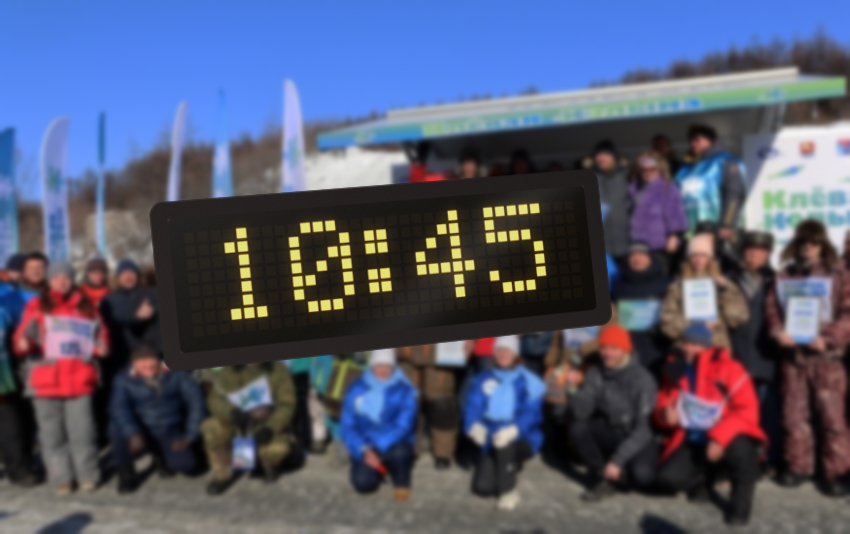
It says 10h45
